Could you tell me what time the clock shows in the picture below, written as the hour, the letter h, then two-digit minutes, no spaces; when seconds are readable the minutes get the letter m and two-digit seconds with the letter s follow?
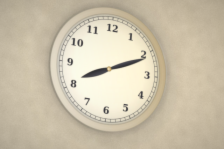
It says 8h11
